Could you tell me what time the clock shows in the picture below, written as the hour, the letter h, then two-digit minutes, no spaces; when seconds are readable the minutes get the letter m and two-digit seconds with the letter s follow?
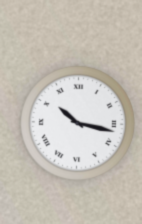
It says 10h17
